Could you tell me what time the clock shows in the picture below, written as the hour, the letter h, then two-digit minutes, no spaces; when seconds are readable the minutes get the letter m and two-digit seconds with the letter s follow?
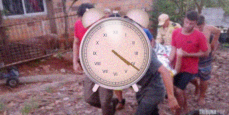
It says 4h21
